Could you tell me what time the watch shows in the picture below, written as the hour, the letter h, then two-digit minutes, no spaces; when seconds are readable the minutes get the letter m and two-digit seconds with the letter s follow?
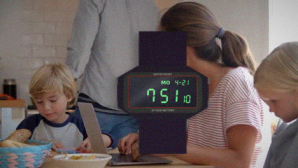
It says 7h51m10s
